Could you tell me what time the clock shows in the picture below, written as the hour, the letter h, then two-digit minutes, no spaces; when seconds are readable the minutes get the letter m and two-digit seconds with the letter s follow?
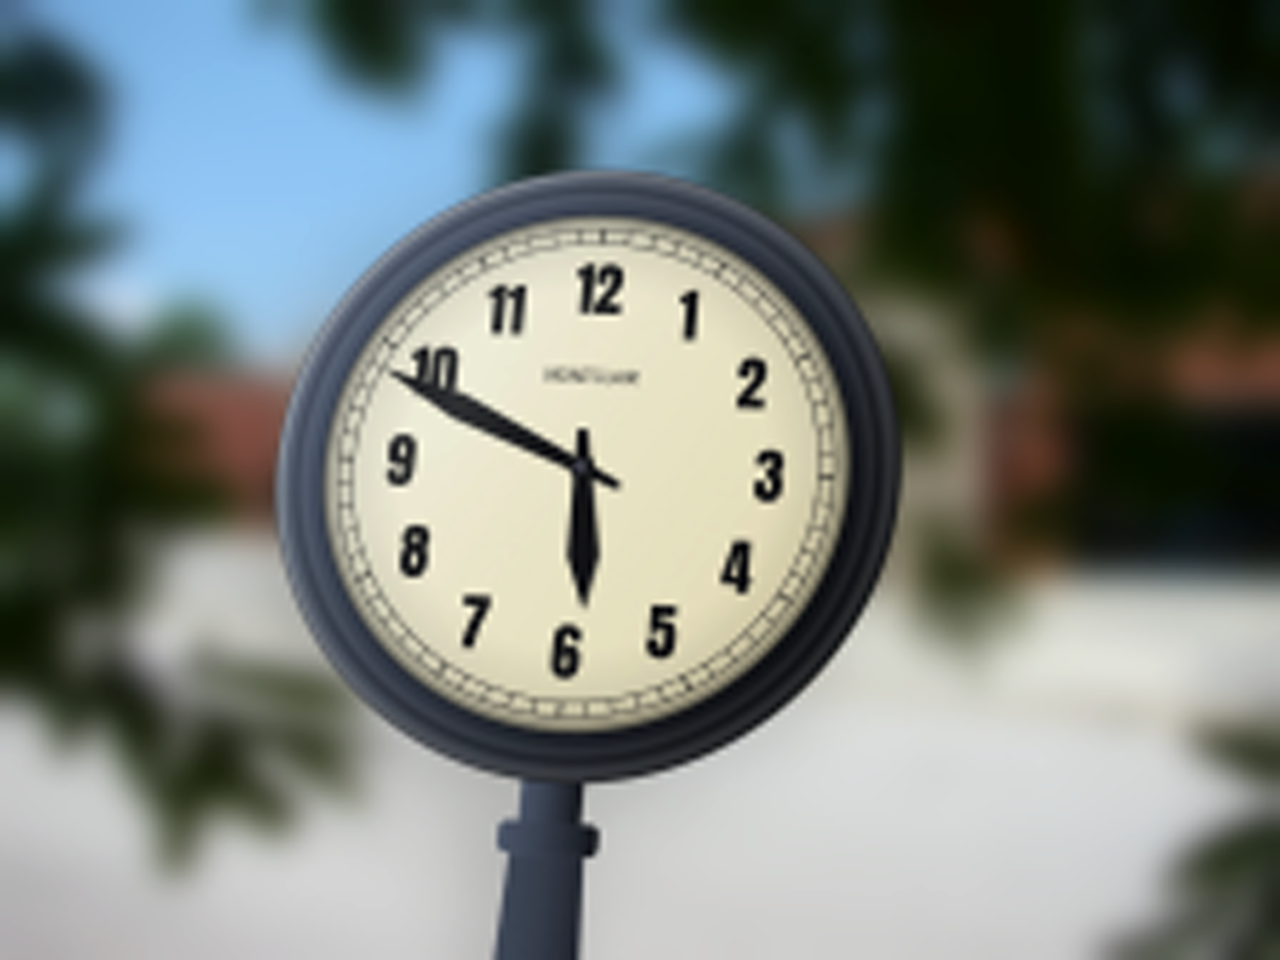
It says 5h49
